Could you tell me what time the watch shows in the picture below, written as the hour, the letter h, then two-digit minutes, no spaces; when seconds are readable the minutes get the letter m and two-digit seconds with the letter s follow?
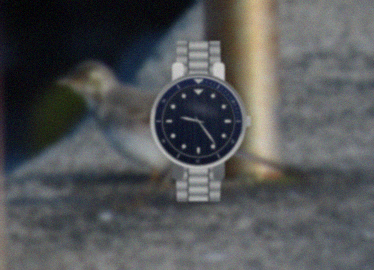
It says 9h24
